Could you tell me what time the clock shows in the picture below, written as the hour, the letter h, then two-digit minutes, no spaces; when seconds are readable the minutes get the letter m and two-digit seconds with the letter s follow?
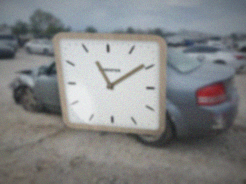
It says 11h09
